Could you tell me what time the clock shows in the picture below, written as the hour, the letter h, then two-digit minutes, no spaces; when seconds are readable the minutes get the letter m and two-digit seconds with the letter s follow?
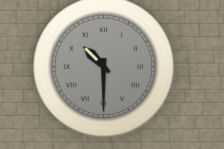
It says 10h30
